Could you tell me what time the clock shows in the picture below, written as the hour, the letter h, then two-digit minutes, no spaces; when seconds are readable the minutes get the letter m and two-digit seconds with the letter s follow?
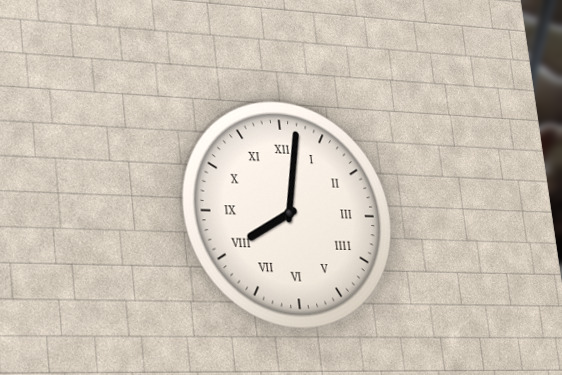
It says 8h02
